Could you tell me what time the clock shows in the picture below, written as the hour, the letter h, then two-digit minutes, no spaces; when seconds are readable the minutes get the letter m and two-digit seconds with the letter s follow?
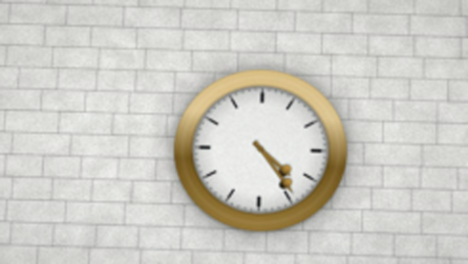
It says 4h24
